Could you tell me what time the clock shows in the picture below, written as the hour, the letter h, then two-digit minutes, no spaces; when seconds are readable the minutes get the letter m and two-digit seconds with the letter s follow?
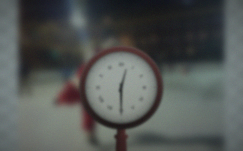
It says 12h30
